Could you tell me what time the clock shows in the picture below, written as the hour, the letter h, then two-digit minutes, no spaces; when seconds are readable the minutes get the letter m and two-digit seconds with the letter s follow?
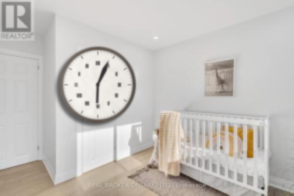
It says 6h04
